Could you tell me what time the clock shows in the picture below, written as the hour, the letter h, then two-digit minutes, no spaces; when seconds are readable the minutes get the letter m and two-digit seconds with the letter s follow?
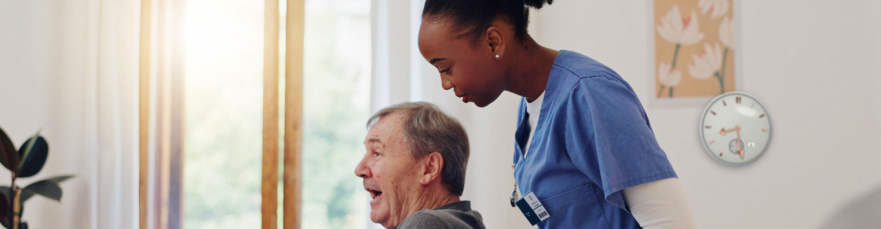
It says 8h28
